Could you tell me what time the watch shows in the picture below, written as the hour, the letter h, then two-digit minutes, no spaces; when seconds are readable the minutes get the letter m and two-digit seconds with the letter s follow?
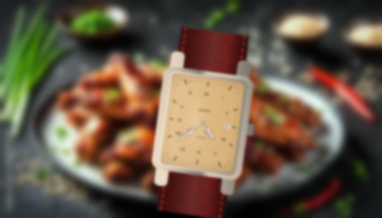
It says 4h38
